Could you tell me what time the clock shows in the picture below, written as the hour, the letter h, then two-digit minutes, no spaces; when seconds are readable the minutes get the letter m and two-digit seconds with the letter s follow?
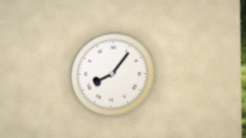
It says 8h06
